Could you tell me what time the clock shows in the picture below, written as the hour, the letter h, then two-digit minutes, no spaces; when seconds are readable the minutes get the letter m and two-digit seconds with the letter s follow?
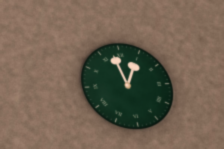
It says 12h58
